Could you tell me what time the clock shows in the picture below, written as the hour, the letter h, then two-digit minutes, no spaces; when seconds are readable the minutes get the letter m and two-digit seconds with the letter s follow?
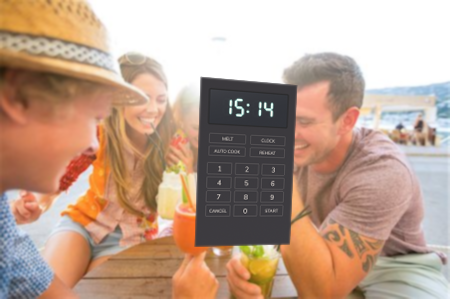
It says 15h14
